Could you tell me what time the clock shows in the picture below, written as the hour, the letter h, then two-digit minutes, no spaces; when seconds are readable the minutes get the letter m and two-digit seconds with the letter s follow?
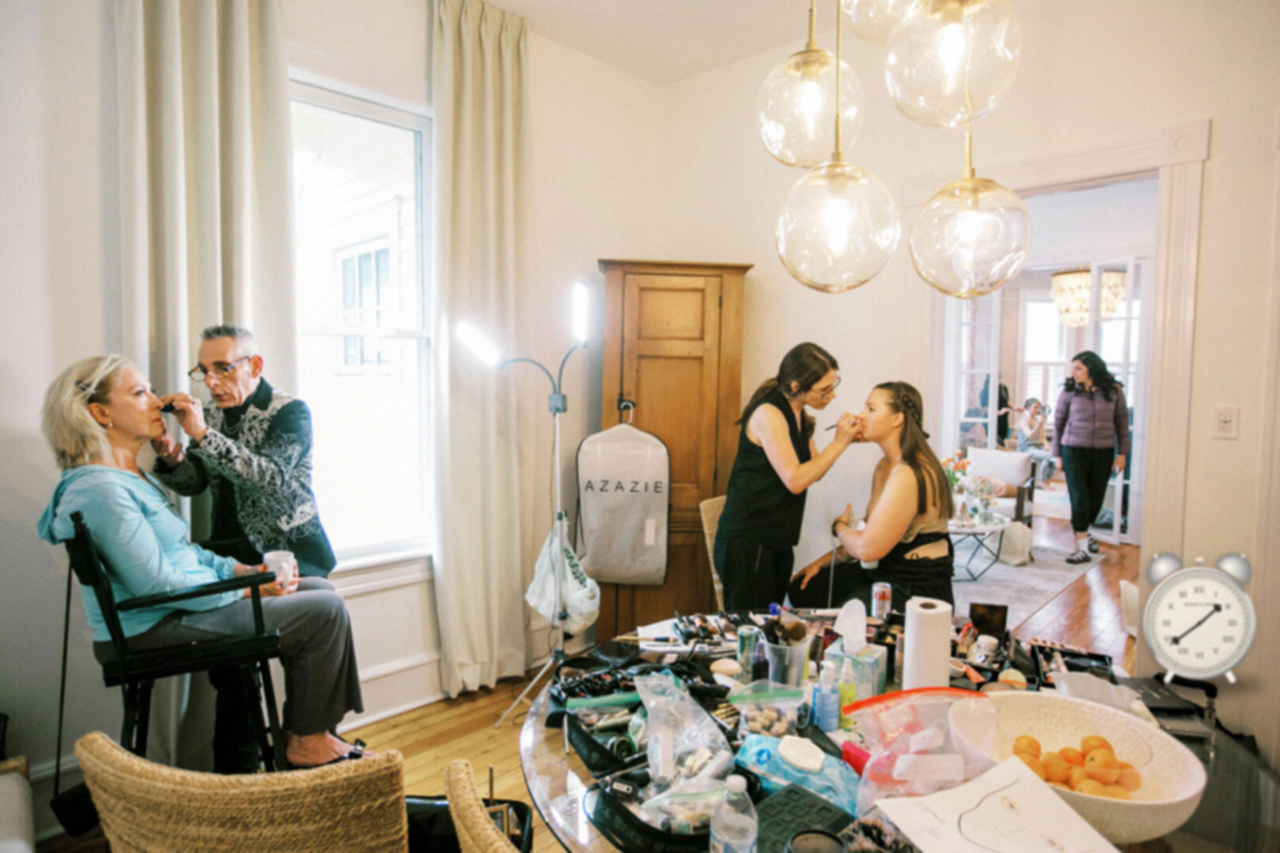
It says 1h39
